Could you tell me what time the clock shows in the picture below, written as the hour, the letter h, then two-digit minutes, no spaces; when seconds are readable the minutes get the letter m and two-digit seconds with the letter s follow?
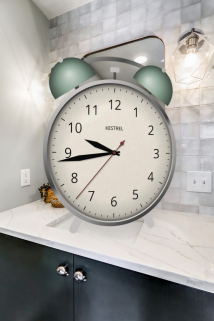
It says 9h43m37s
